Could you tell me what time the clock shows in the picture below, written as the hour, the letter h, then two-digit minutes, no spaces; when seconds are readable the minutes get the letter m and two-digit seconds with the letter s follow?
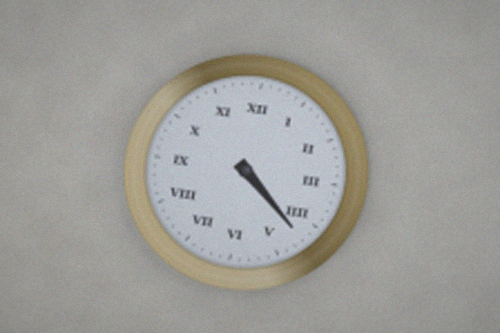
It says 4h22
